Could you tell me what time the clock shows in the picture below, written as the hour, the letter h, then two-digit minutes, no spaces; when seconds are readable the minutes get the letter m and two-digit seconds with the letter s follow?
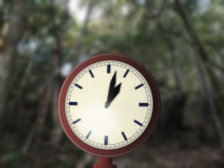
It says 1h02
